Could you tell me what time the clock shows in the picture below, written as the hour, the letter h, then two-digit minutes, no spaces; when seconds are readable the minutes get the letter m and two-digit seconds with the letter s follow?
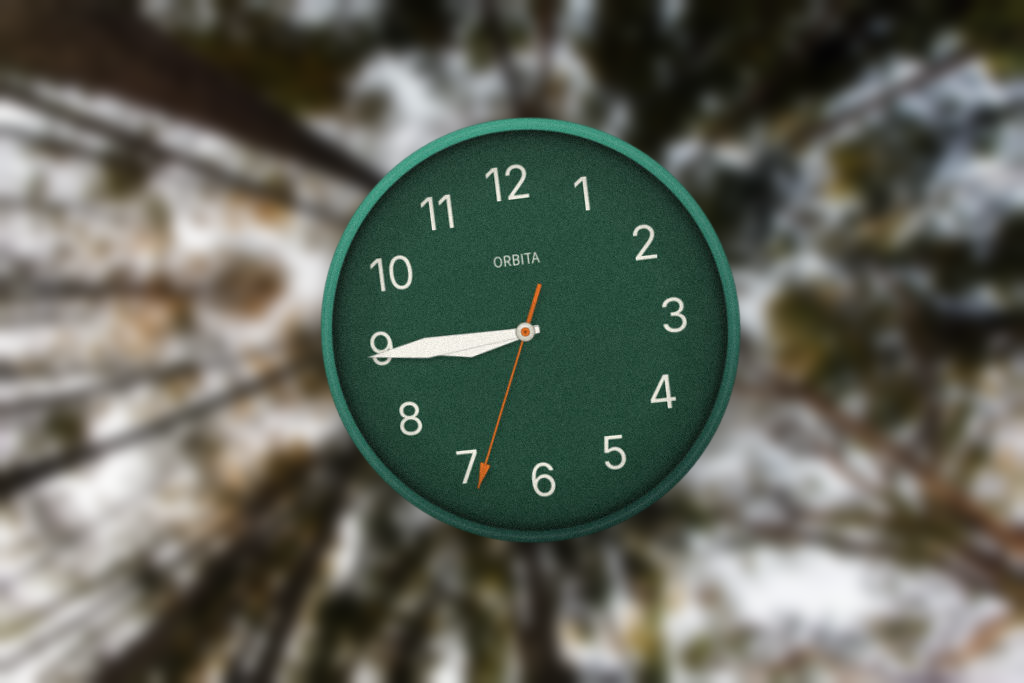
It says 8h44m34s
